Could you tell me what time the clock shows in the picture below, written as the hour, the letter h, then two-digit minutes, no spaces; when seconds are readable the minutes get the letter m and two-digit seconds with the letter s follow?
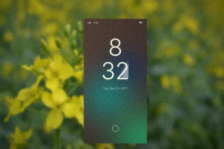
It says 8h32
